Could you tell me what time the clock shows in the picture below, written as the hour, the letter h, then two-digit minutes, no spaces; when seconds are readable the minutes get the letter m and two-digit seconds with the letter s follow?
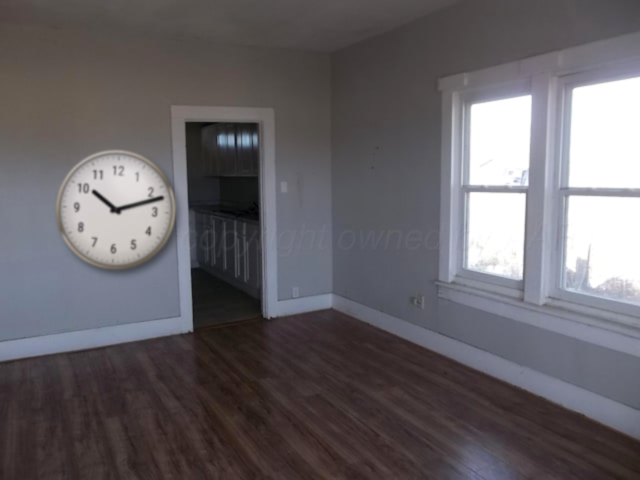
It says 10h12
